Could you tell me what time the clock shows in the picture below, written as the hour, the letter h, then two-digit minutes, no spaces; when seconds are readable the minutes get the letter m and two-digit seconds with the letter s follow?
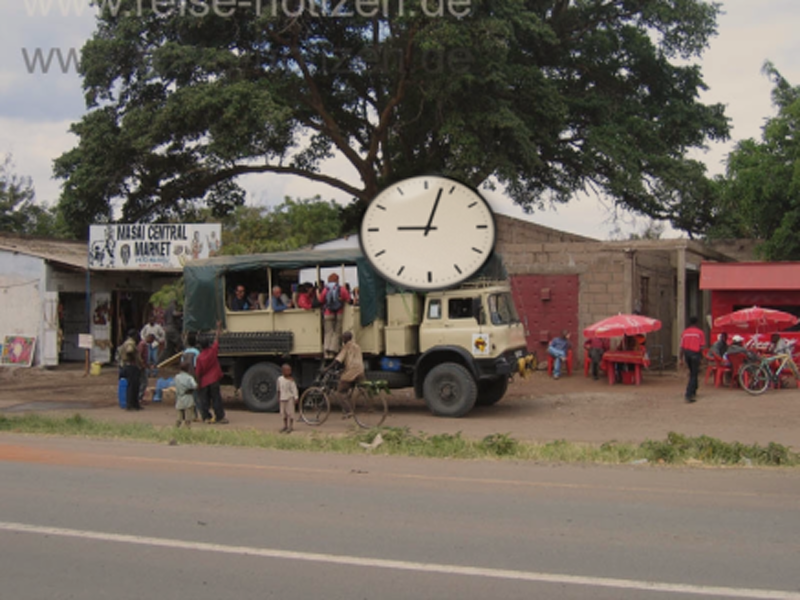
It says 9h03
